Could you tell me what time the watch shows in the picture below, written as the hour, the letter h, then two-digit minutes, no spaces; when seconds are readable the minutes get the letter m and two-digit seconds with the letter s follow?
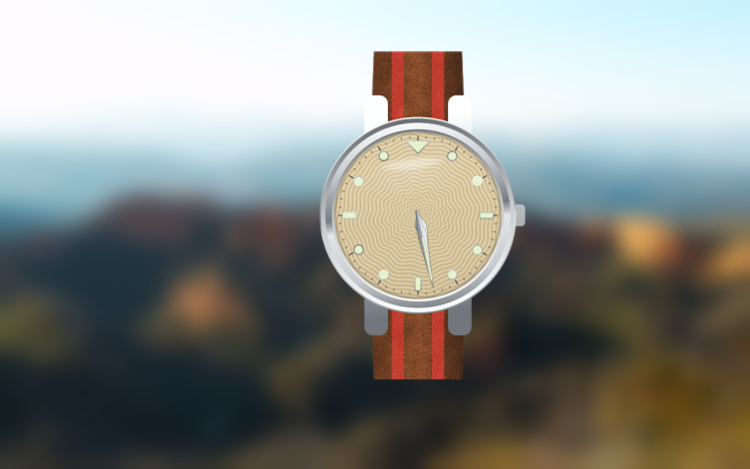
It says 5h28
